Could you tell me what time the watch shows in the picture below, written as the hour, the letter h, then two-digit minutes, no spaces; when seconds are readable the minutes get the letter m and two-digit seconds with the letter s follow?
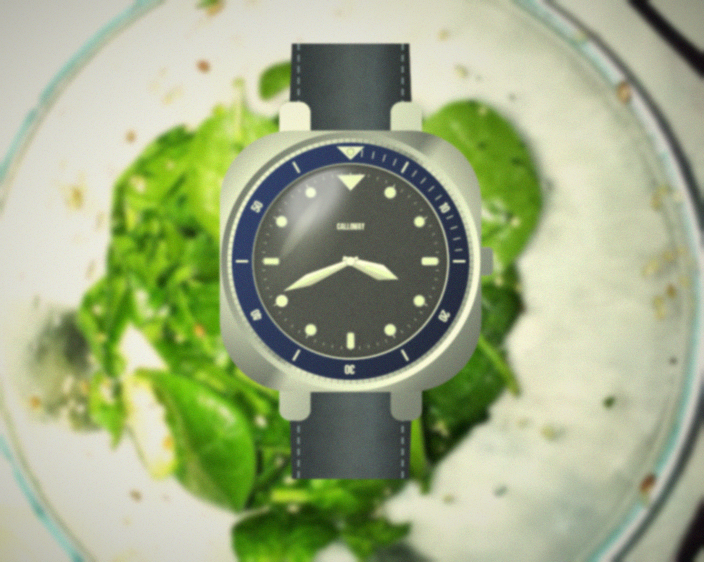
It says 3h41
